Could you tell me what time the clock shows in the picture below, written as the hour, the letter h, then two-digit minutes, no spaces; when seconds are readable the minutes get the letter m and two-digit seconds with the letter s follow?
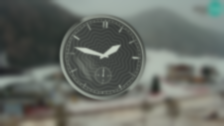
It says 1h47
